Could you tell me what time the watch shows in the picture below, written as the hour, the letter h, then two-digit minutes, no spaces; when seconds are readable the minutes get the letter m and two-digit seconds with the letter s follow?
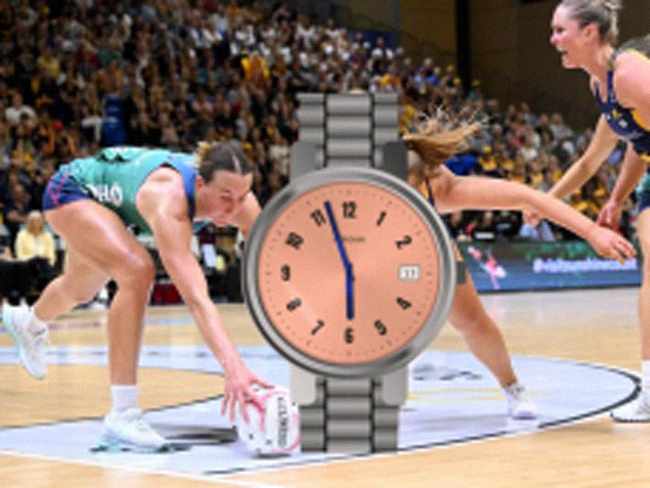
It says 5h57
